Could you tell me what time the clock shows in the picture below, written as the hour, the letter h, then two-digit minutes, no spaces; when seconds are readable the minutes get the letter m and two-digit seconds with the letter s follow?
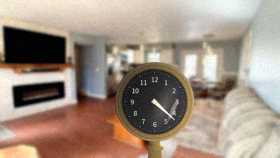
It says 4h22
